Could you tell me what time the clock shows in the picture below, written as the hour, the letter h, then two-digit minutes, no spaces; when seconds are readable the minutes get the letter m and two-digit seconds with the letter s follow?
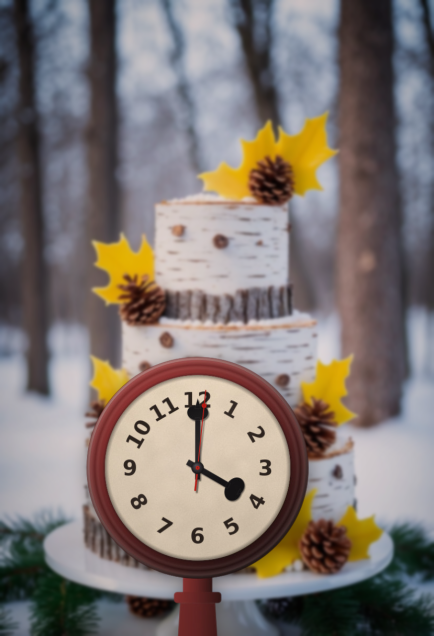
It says 4h00m01s
